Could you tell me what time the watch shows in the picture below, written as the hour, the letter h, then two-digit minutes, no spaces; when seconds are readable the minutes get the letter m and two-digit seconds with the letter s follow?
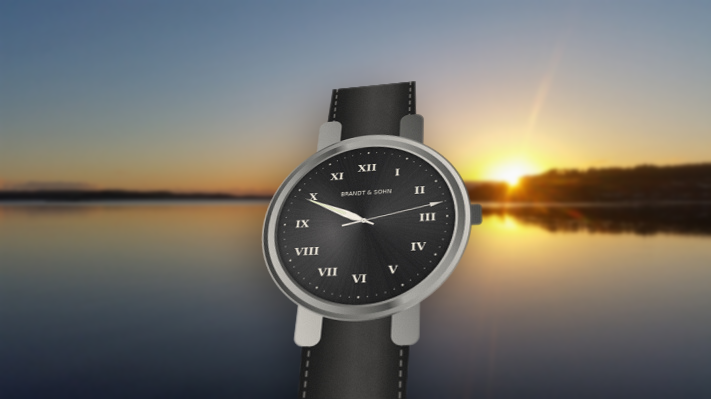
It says 9h49m13s
